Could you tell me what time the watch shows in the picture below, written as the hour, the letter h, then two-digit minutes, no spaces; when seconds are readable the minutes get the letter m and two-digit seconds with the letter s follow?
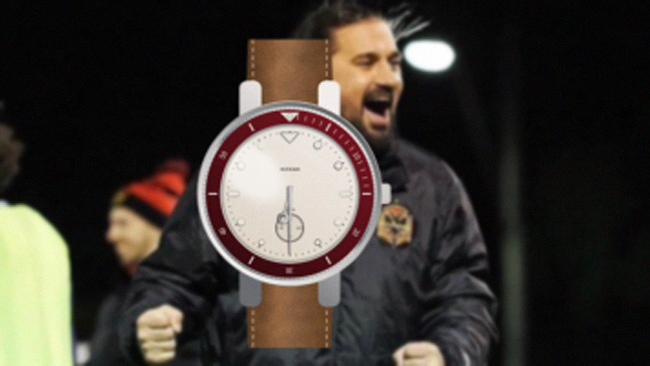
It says 6h30
